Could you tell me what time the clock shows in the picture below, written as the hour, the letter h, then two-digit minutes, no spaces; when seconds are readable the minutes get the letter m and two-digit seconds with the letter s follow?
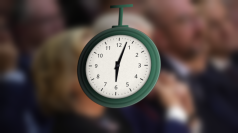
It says 6h03
